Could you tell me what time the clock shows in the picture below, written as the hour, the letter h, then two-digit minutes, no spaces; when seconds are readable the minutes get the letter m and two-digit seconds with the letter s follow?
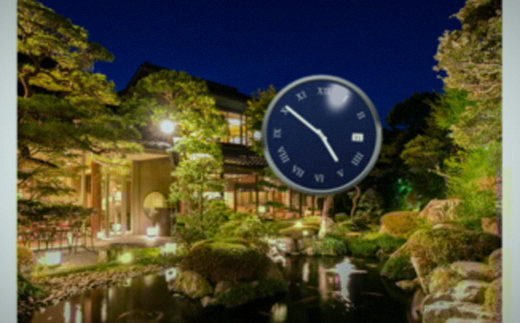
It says 4h51
